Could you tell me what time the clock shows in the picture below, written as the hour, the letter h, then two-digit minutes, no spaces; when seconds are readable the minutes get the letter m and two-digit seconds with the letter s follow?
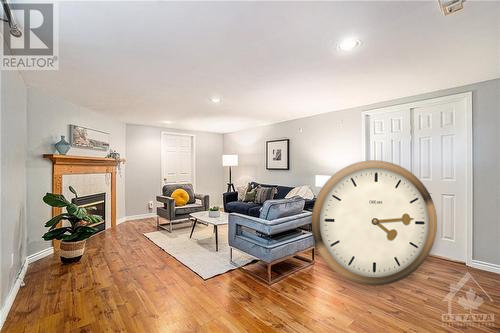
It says 4h14
